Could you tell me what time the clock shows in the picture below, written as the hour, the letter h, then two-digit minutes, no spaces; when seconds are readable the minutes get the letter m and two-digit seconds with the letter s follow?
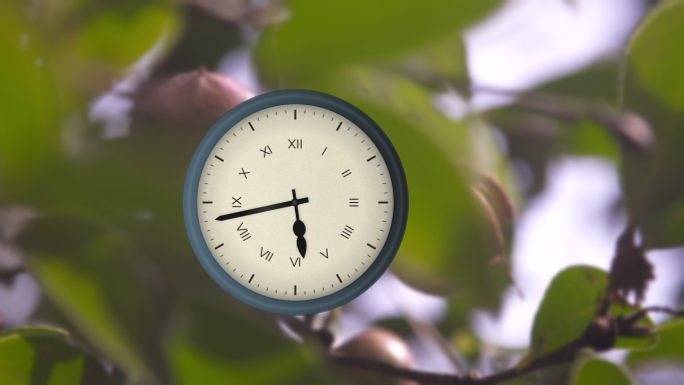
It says 5h43
